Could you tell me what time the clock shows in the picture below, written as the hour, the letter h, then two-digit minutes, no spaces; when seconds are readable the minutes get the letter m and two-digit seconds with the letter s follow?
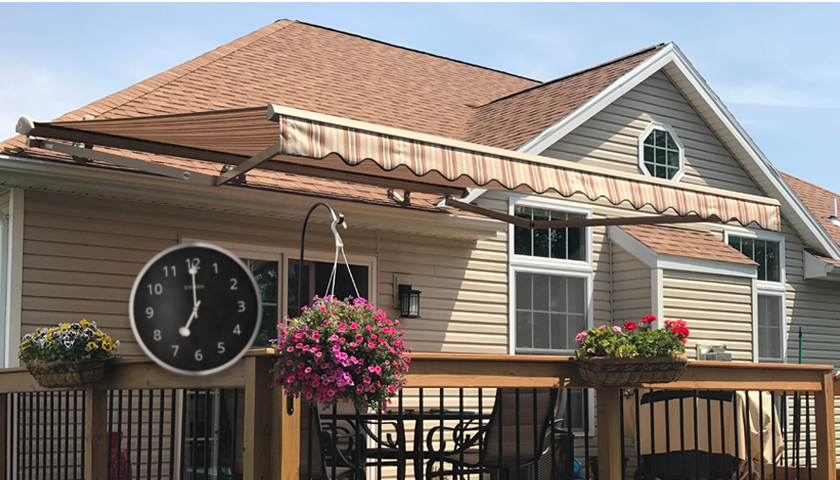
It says 7h00
